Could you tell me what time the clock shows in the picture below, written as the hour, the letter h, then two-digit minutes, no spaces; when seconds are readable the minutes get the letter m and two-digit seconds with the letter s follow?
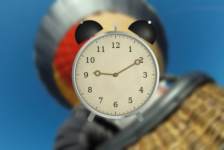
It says 9h10
